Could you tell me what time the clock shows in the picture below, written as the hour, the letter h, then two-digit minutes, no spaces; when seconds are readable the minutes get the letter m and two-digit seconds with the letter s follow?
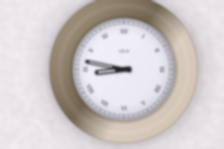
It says 8h47
